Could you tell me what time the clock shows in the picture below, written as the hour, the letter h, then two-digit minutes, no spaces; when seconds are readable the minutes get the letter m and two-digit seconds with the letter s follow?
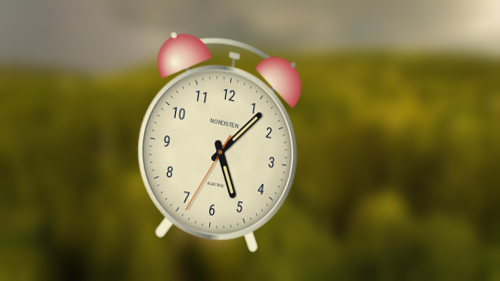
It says 5h06m34s
